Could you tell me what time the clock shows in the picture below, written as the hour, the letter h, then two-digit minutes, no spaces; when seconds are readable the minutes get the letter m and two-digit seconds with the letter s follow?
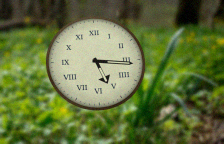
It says 5h16
